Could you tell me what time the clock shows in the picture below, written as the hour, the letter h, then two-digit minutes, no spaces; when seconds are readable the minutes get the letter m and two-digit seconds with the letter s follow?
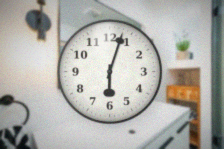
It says 6h03
